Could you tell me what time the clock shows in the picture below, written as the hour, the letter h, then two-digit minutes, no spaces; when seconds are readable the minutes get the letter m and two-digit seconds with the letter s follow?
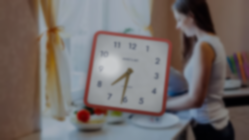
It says 7h31
